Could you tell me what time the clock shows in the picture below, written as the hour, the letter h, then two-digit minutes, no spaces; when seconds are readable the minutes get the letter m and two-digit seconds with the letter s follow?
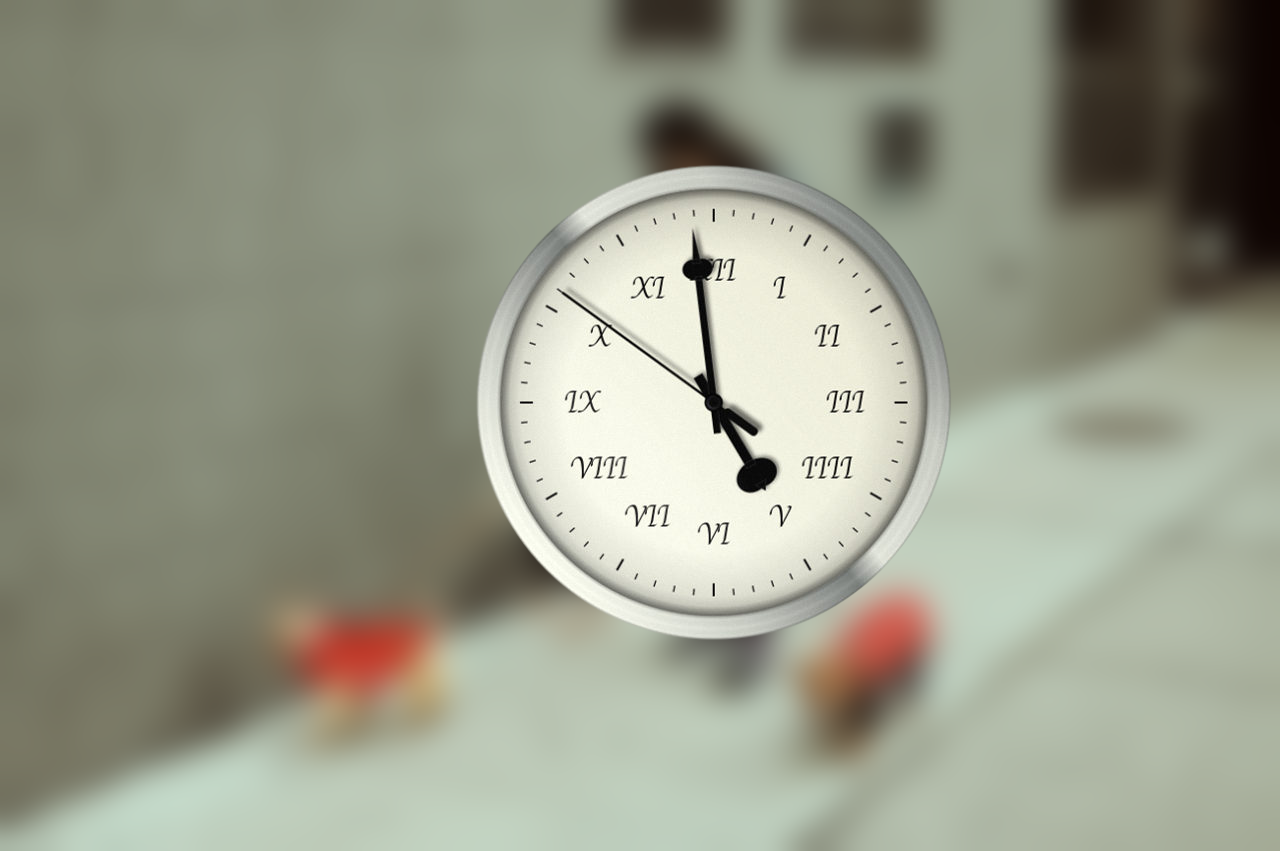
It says 4h58m51s
